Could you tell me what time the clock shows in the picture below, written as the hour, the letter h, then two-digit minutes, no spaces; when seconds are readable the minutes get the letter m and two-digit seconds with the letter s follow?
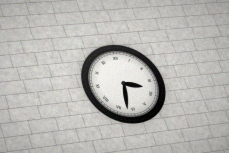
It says 3h32
